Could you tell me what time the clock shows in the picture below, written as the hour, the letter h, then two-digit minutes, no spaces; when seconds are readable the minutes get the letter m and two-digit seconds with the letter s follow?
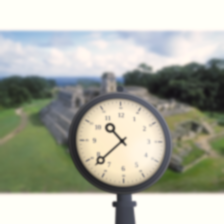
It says 10h38
